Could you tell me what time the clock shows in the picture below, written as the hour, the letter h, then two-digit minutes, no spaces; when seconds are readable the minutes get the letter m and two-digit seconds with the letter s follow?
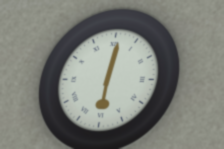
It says 6h01
